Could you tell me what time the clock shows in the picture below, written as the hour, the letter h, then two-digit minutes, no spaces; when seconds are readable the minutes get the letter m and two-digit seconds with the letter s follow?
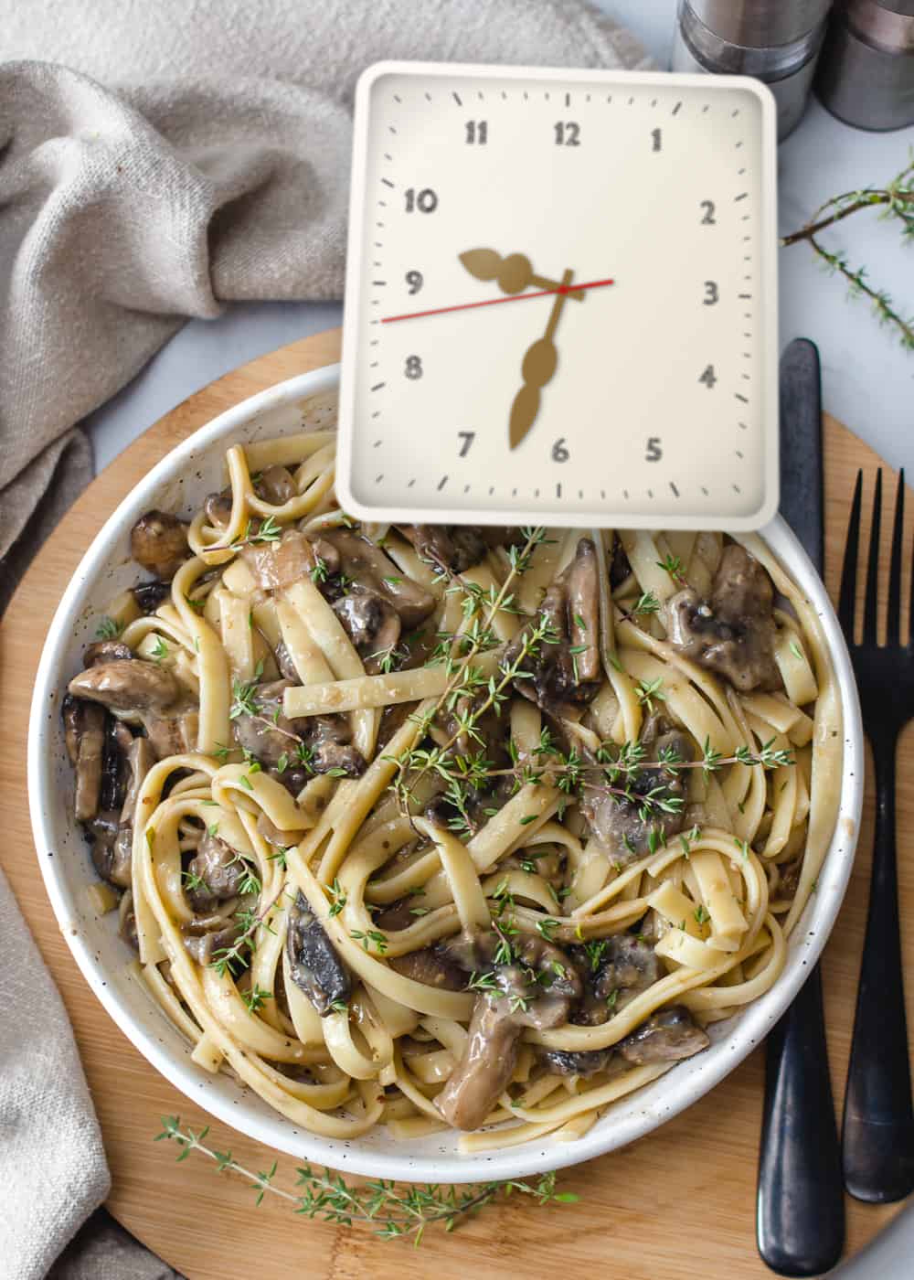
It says 9h32m43s
